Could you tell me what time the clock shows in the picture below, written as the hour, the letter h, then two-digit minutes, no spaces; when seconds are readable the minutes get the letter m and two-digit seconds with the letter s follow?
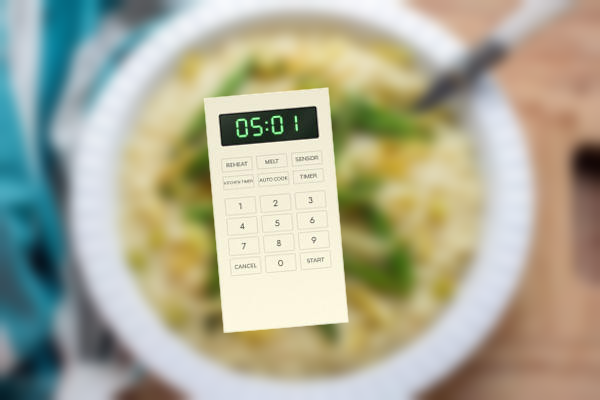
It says 5h01
